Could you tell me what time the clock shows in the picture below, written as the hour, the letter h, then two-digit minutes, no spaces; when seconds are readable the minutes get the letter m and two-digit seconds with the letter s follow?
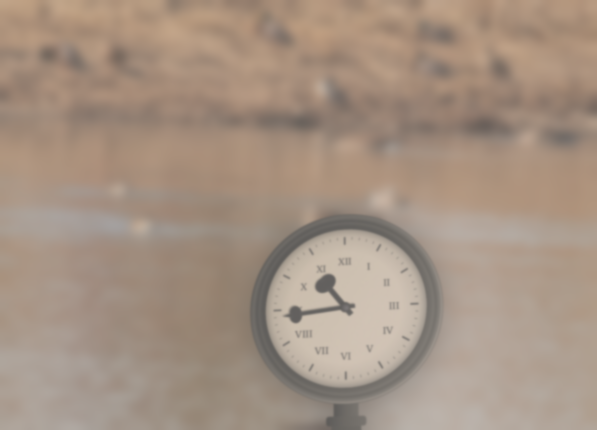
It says 10h44
